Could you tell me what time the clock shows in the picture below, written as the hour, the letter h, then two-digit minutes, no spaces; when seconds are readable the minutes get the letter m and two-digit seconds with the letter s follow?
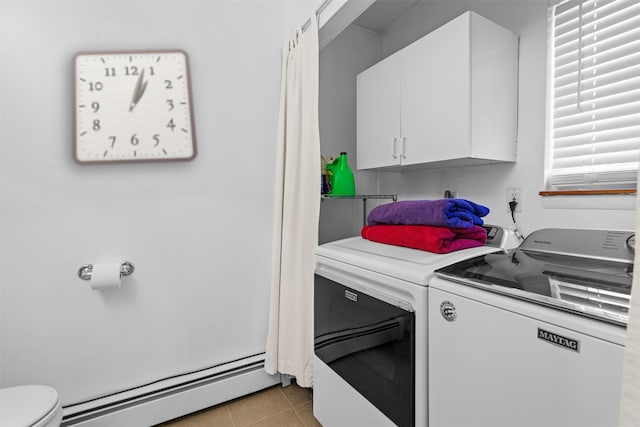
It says 1h03
